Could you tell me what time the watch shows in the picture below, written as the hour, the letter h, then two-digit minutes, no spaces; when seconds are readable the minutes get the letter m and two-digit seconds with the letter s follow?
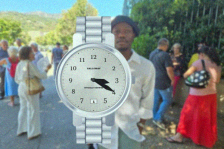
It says 3h20
